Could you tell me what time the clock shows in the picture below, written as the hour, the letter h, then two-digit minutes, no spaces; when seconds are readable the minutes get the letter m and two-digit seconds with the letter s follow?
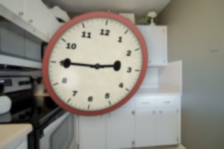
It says 2h45
